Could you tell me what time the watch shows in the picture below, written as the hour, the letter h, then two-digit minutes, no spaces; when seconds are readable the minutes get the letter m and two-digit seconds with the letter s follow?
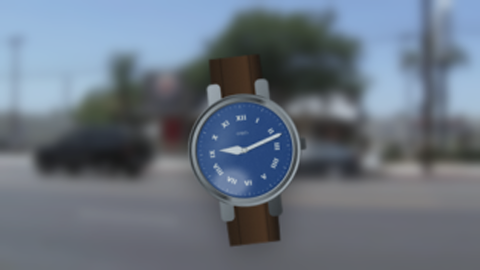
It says 9h12
